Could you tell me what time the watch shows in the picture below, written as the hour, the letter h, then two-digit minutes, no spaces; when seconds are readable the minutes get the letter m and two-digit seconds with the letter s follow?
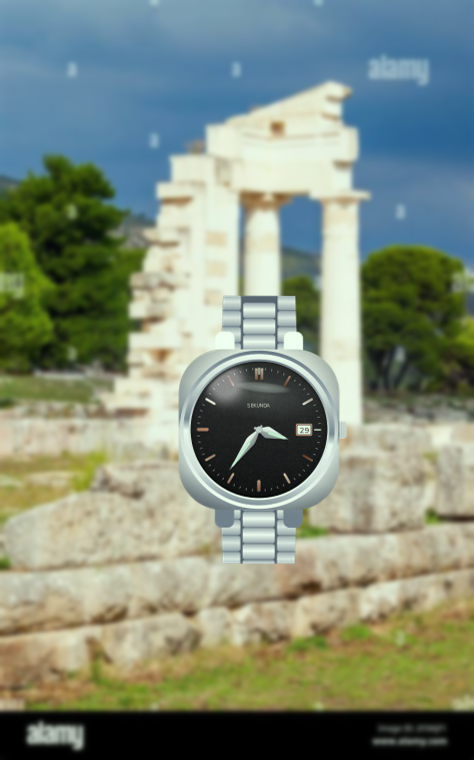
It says 3h36
